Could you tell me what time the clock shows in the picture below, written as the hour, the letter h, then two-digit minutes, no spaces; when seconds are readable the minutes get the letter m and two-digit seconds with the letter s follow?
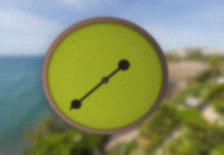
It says 1h38
